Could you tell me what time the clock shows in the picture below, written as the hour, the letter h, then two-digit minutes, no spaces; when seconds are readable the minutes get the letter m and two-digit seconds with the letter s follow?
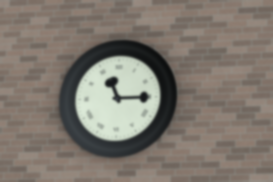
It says 11h15
